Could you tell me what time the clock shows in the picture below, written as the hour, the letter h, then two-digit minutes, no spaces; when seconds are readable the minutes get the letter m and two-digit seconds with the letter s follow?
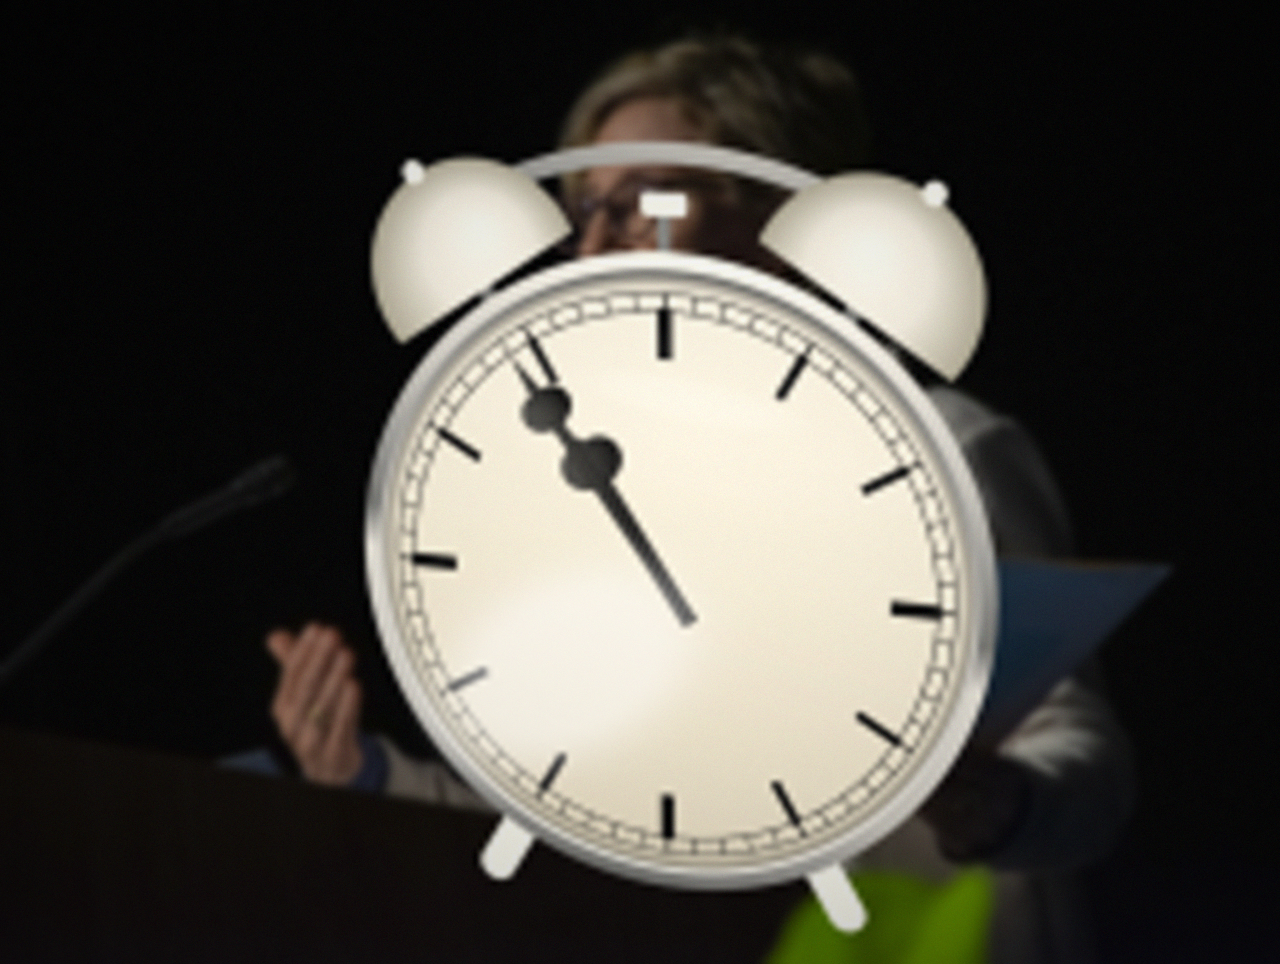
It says 10h54
